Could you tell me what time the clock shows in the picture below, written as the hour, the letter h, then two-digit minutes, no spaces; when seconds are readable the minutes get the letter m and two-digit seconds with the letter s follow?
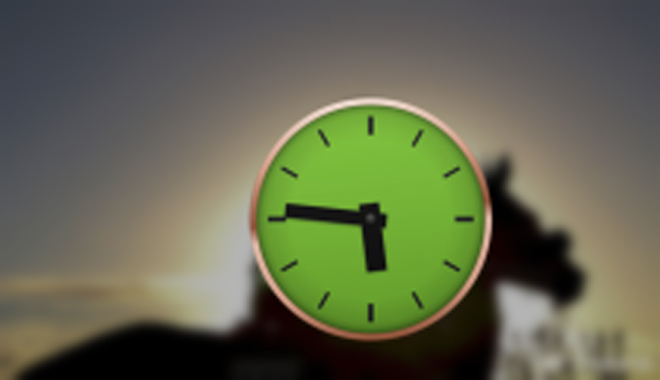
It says 5h46
